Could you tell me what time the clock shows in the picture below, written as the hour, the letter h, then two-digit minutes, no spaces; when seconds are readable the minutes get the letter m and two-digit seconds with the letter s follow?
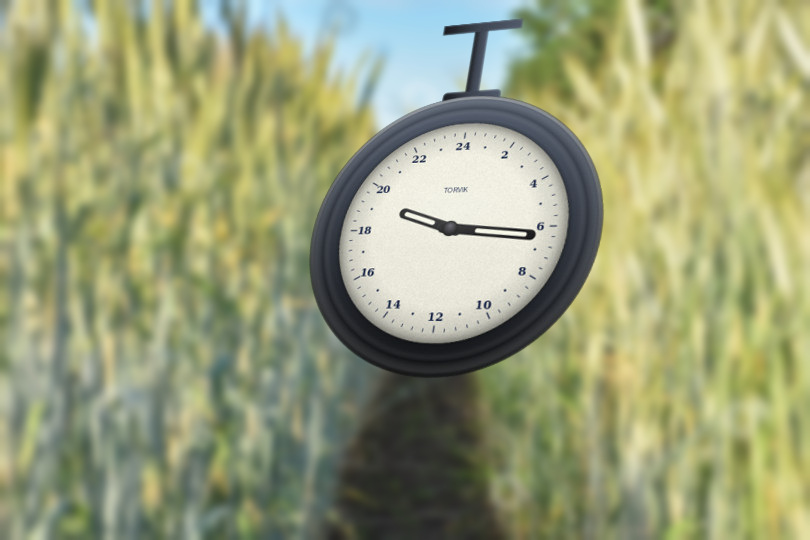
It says 19h16
